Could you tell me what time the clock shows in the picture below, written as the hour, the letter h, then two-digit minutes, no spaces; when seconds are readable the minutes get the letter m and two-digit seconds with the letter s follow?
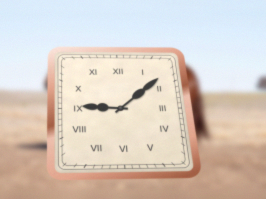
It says 9h08
